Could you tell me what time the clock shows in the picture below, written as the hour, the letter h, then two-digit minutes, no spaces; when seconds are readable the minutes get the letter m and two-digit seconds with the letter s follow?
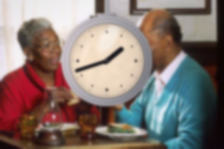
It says 1h42
